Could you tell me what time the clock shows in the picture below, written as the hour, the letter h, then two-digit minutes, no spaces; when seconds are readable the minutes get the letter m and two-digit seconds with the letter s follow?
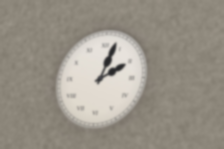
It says 2h03
